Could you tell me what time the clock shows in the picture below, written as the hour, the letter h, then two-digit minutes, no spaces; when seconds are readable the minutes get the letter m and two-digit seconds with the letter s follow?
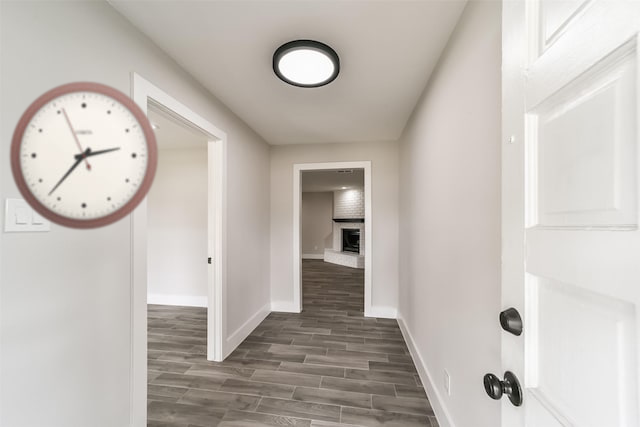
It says 2h36m56s
